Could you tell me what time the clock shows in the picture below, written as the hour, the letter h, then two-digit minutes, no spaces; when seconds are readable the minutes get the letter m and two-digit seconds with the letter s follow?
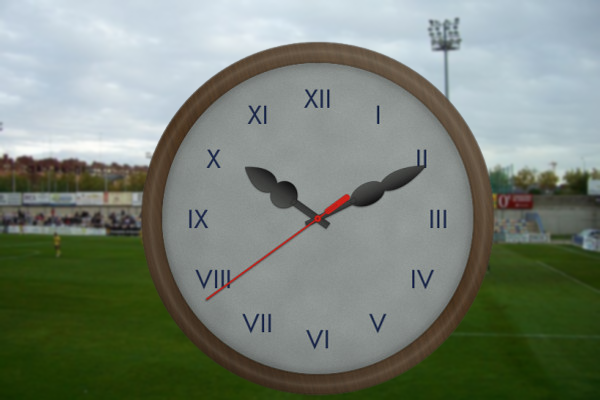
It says 10h10m39s
